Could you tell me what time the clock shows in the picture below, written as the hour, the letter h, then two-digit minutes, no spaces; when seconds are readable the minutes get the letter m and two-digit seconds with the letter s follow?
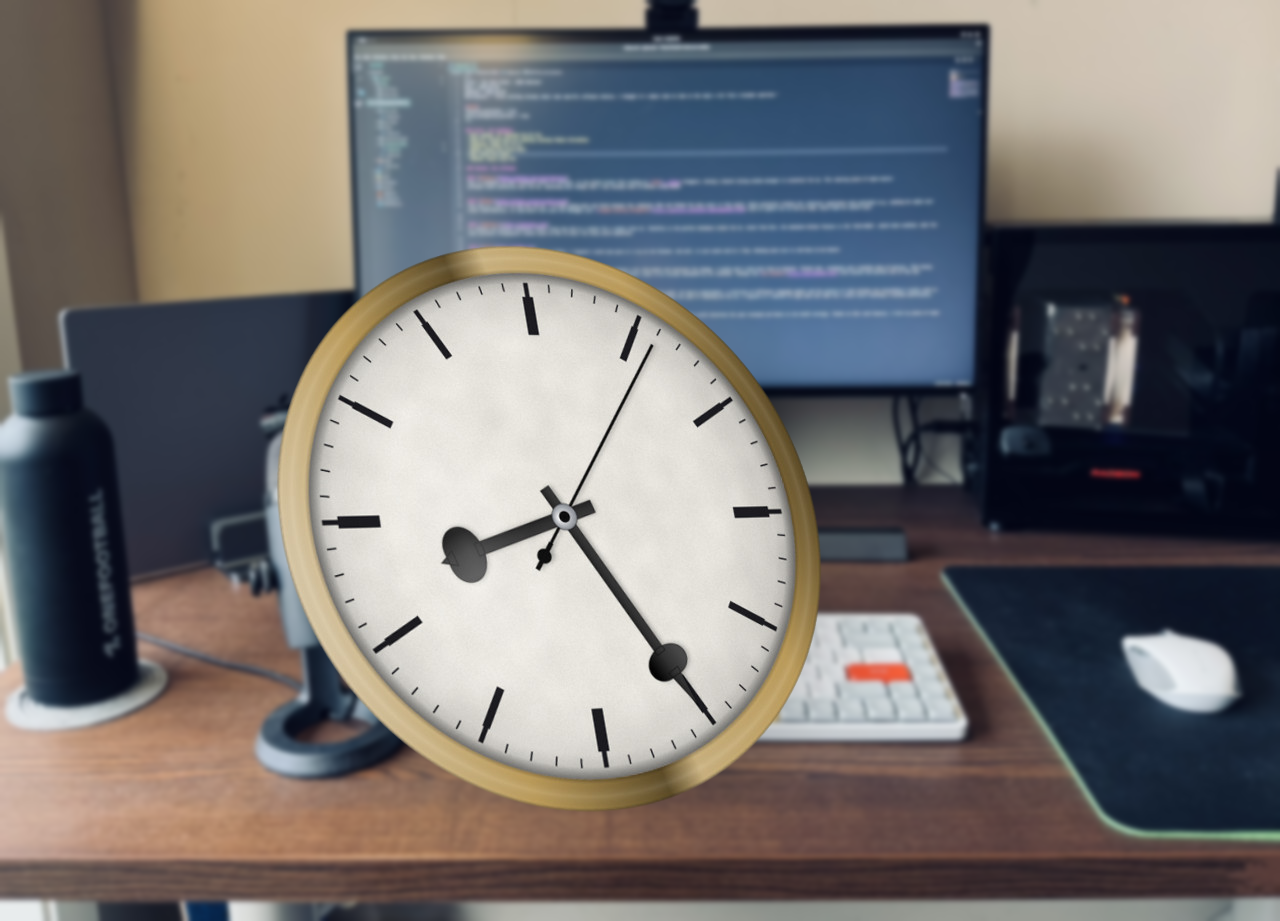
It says 8h25m06s
